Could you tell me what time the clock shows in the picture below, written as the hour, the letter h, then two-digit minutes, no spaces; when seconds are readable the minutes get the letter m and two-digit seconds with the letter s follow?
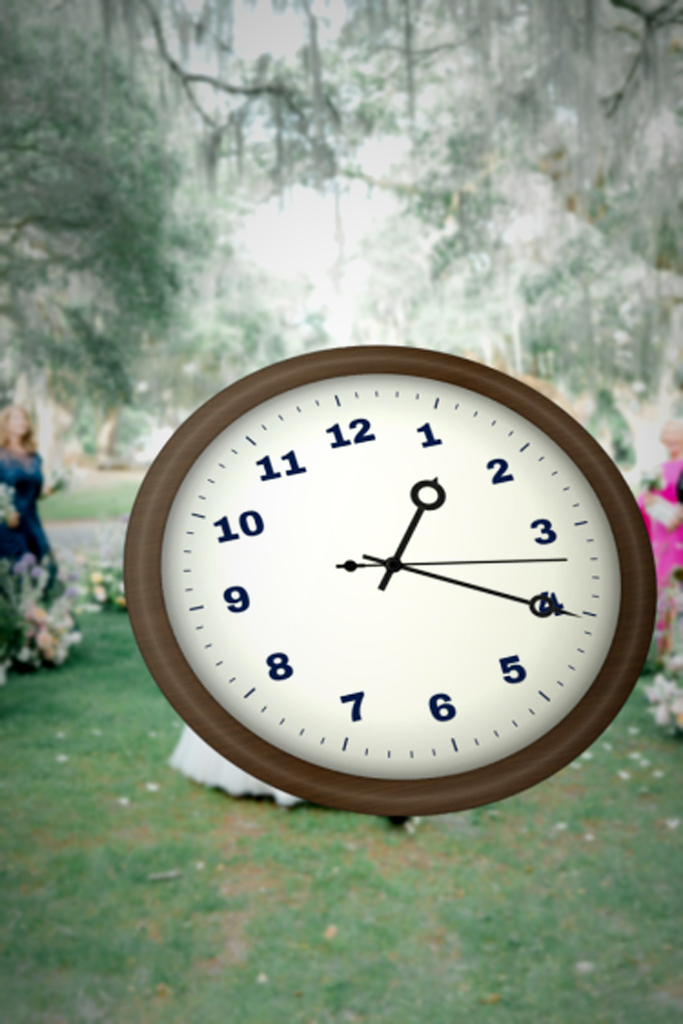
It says 1h20m17s
